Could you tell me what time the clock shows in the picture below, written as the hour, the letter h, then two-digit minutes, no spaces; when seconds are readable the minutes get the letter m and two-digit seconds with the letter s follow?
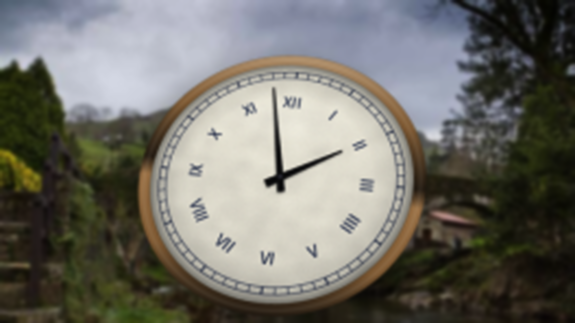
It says 1h58
